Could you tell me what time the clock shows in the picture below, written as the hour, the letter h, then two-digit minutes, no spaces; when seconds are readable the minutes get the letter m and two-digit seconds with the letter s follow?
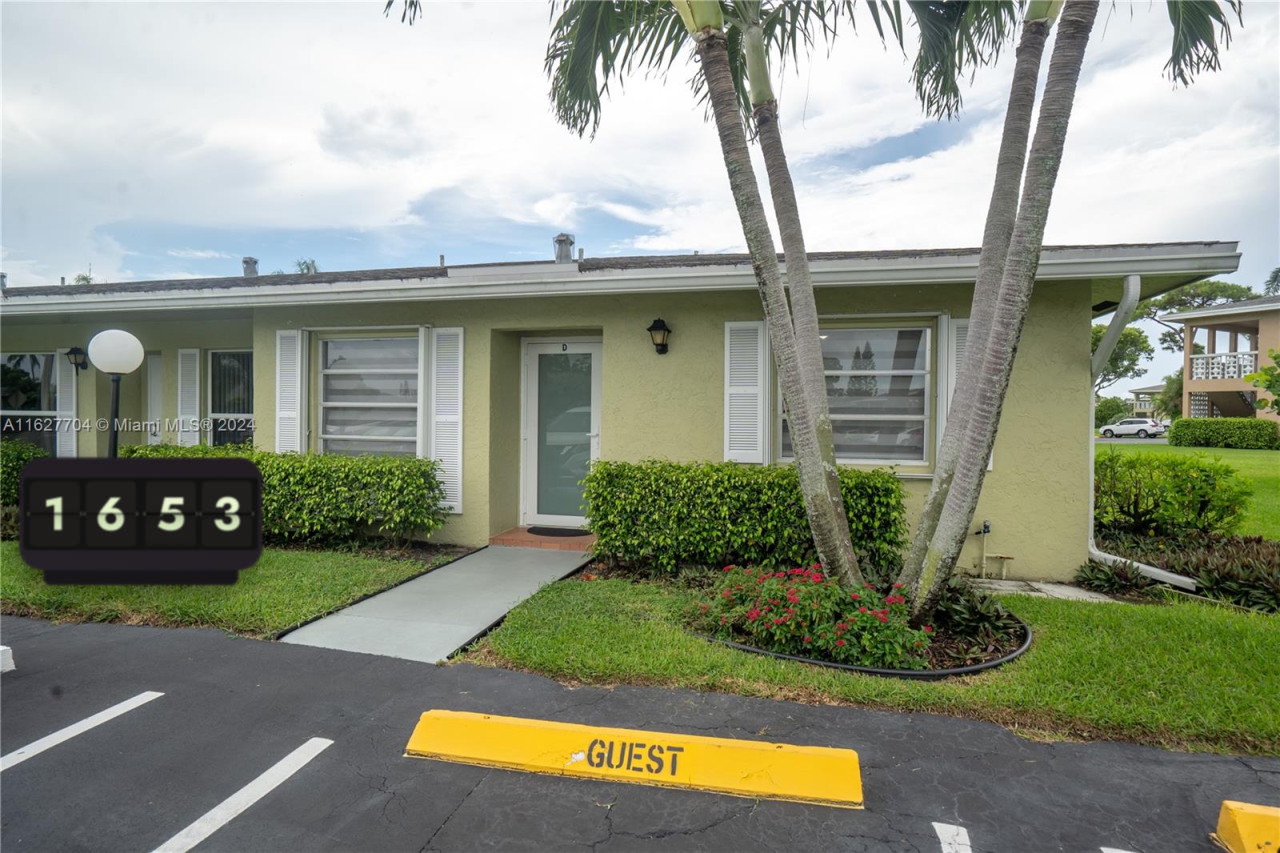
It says 16h53
